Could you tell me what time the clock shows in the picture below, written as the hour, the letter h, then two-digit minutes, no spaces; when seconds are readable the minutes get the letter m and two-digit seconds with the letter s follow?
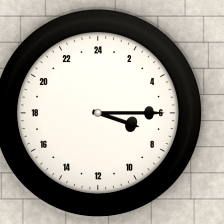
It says 7h15
